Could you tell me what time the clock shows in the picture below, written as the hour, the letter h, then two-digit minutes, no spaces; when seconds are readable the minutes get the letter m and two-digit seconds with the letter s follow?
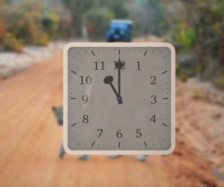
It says 11h00
